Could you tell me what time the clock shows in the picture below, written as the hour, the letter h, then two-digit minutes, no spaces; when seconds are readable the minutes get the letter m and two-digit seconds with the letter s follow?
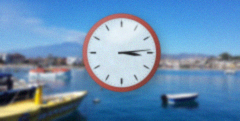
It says 3h14
